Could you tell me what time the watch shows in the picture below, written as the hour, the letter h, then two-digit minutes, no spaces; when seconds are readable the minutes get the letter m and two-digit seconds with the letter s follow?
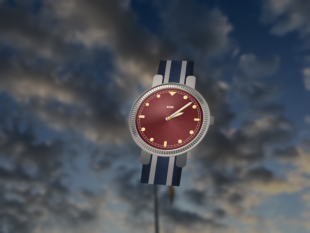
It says 2h08
